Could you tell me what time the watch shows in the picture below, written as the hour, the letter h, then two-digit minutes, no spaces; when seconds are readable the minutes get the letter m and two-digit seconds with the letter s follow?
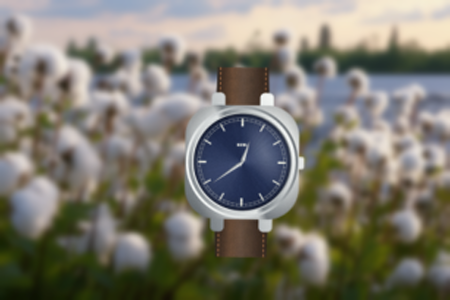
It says 12h39
